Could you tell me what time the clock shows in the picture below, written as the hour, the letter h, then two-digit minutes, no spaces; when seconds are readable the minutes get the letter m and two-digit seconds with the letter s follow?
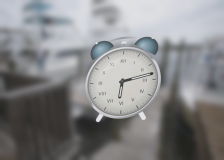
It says 6h13
